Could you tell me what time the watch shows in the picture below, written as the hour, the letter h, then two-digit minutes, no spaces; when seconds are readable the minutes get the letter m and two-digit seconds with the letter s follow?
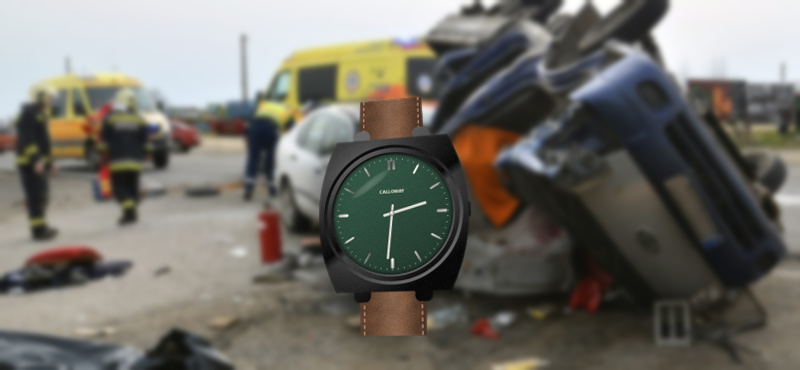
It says 2h31
